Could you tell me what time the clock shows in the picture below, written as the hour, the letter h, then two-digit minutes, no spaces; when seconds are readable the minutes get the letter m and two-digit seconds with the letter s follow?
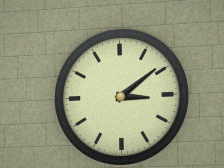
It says 3h09
